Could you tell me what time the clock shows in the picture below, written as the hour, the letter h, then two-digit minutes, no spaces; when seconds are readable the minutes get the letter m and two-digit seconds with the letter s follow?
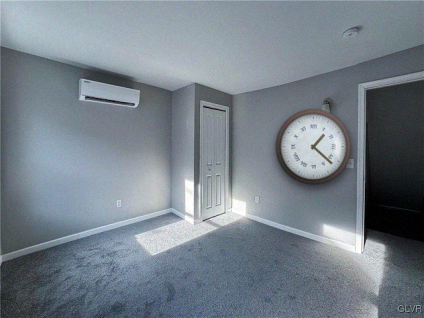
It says 1h22
